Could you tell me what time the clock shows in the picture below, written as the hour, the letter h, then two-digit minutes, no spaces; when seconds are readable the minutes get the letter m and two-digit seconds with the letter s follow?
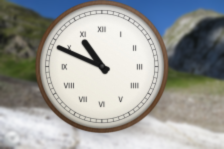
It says 10h49
